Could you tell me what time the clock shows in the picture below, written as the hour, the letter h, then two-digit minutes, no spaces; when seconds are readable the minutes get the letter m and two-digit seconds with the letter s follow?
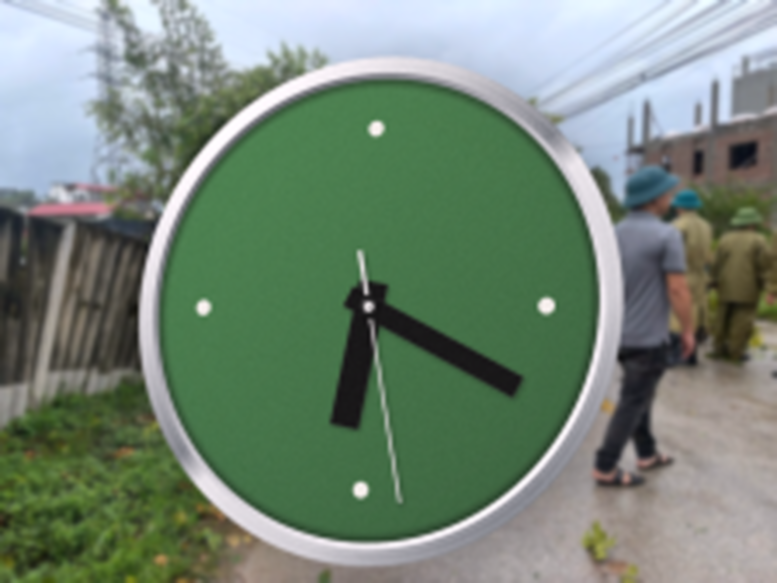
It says 6h19m28s
